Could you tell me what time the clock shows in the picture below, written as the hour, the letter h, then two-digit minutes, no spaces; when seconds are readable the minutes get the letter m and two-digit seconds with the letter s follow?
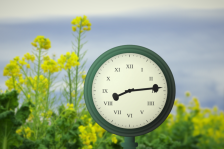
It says 8h14
